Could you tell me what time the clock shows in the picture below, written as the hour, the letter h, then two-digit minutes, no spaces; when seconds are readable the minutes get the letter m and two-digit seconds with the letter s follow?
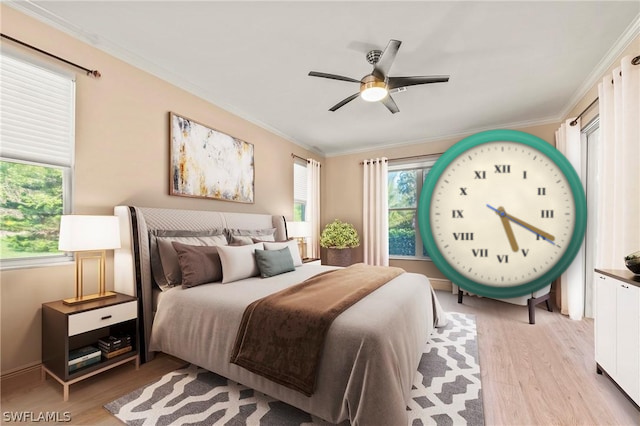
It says 5h19m20s
